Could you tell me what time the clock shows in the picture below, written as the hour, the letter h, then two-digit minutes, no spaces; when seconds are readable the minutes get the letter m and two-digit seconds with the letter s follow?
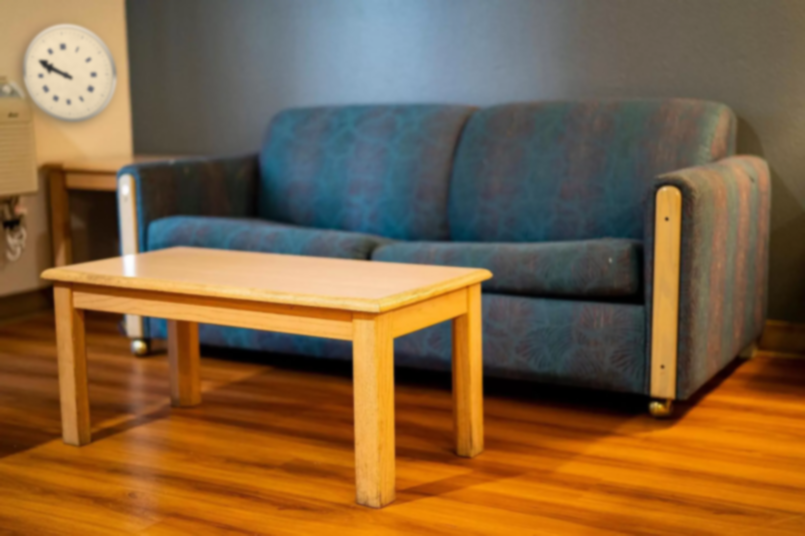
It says 9h50
